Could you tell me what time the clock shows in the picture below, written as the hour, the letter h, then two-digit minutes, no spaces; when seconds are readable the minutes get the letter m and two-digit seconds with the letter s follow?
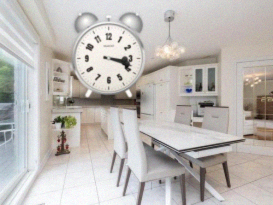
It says 3h18
